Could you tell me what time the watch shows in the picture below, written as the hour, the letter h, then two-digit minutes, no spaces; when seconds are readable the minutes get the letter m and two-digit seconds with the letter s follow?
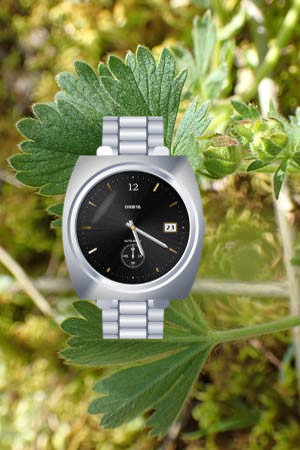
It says 5h20
